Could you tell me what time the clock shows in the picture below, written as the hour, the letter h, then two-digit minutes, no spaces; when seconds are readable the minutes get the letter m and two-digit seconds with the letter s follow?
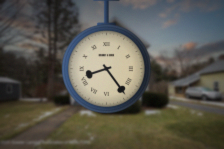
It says 8h24
